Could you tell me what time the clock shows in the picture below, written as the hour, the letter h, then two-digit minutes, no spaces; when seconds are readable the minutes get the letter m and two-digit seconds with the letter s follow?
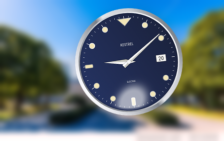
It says 9h09
